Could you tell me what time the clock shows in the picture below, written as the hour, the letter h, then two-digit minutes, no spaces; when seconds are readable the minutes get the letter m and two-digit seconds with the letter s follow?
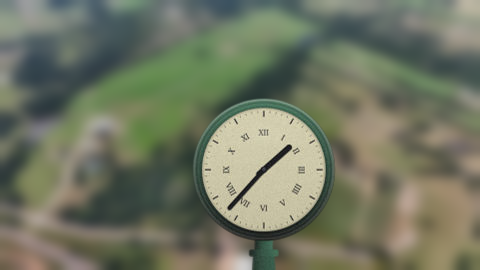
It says 1h37
